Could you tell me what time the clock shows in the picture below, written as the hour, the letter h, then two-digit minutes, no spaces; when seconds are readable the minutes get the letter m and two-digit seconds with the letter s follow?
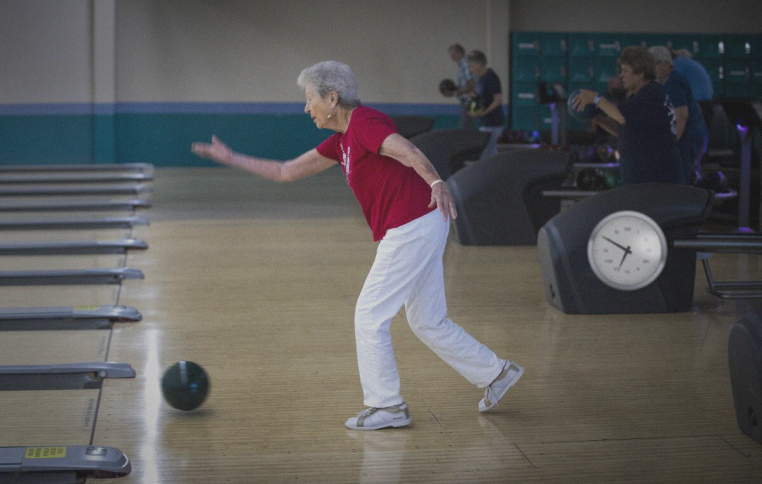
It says 6h50
